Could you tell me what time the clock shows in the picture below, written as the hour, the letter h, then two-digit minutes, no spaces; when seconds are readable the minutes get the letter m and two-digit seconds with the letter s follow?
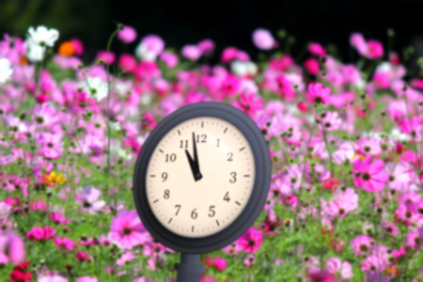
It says 10h58
